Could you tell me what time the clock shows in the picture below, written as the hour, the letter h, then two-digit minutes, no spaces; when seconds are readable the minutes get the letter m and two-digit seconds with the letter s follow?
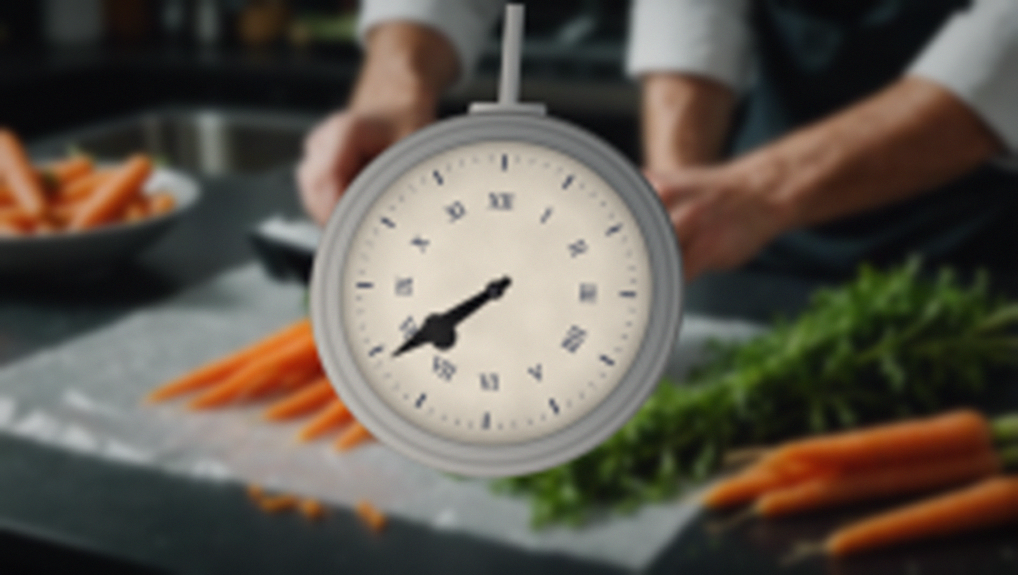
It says 7h39
